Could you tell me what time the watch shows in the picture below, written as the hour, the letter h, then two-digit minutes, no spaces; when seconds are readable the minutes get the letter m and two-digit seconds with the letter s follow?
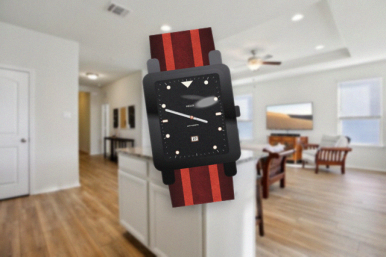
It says 3h49
